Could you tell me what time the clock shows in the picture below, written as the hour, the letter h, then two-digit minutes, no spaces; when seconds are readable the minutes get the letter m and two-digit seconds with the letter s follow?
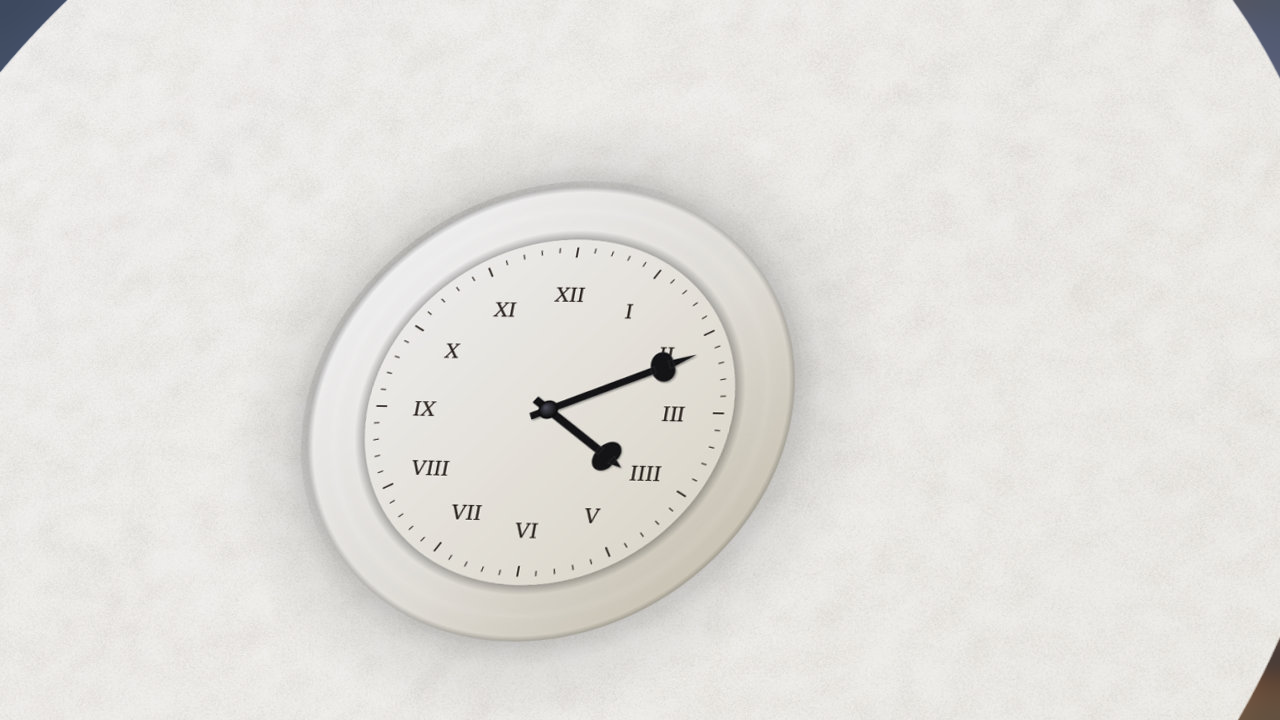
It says 4h11
